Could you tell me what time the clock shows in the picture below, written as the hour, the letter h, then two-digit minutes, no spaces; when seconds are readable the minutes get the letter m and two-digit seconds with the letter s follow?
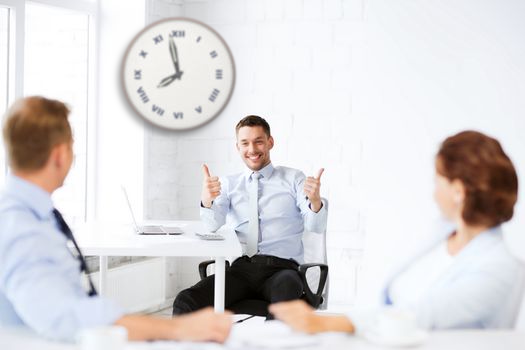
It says 7h58
